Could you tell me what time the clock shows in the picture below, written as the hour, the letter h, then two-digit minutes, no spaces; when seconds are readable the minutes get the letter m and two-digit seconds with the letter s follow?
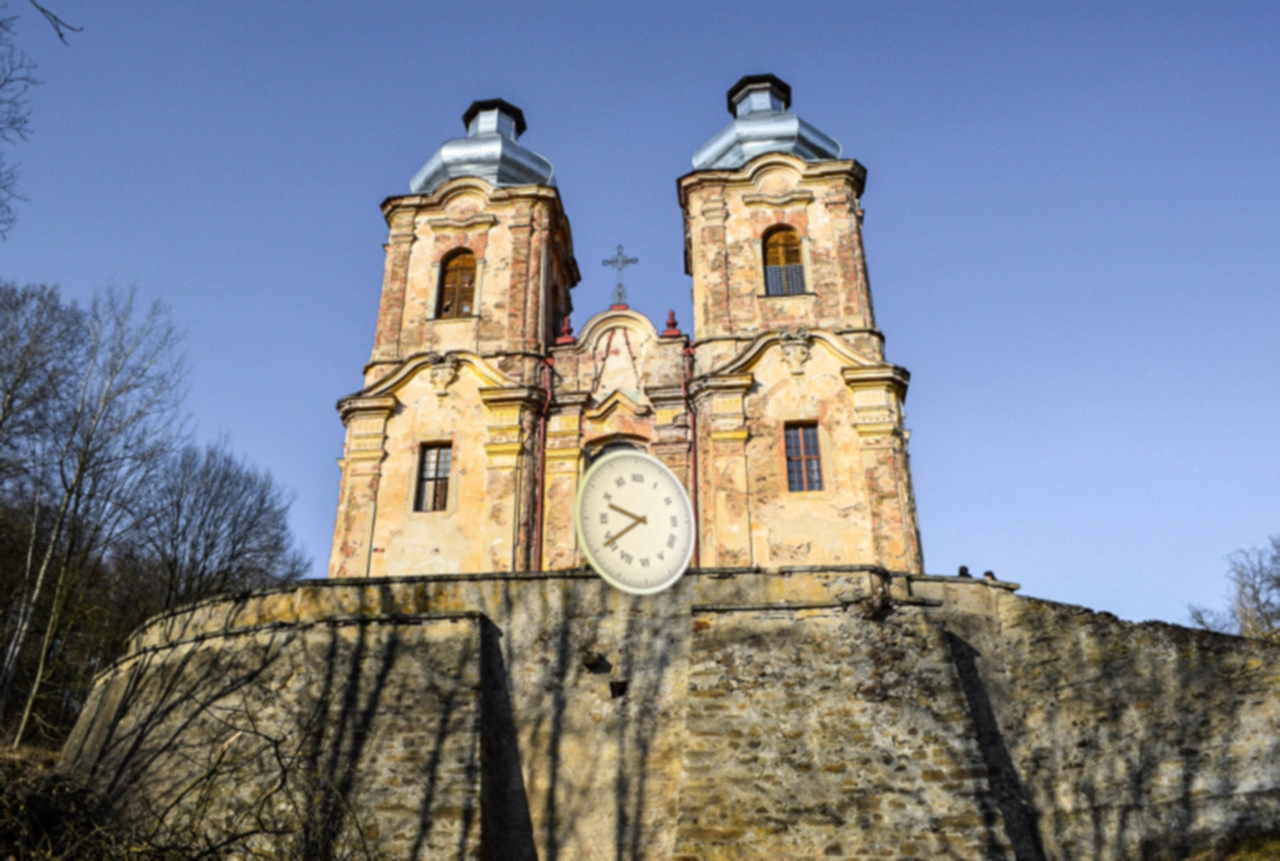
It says 9h40
